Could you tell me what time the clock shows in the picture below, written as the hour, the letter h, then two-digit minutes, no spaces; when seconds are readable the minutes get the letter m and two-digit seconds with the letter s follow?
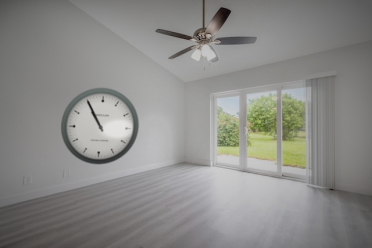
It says 10h55
